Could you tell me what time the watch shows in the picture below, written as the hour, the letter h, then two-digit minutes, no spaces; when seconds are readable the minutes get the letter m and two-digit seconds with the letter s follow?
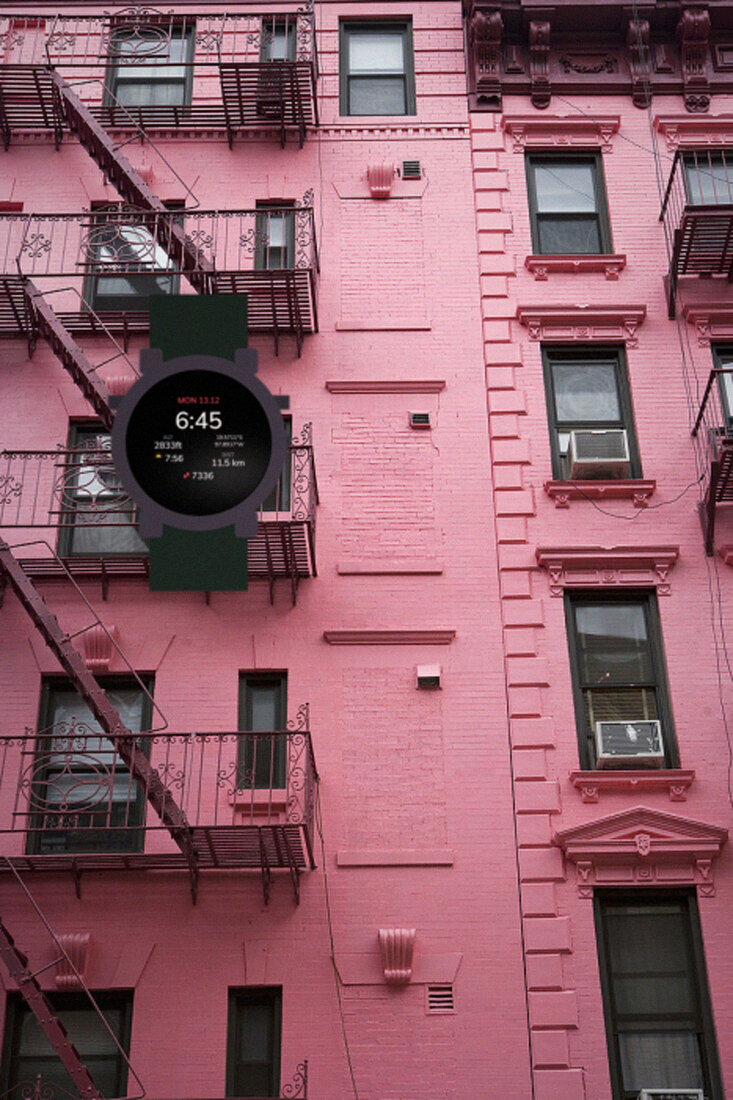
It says 6h45
